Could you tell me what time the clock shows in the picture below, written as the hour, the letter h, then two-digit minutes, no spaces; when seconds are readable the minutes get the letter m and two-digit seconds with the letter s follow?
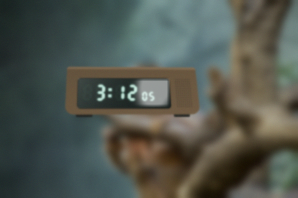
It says 3h12
